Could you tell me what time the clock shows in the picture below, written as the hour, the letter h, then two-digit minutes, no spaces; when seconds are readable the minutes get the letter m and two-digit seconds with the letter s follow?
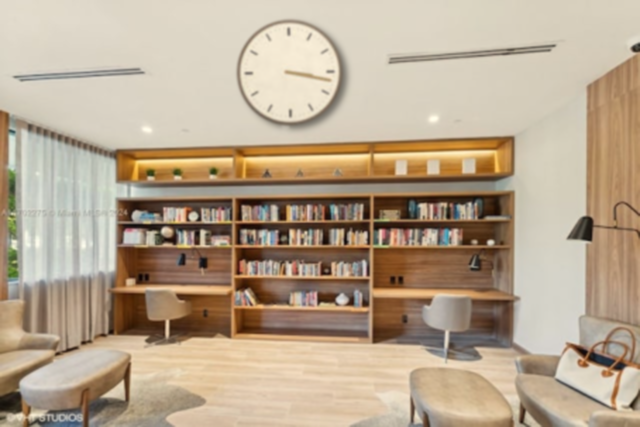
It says 3h17
